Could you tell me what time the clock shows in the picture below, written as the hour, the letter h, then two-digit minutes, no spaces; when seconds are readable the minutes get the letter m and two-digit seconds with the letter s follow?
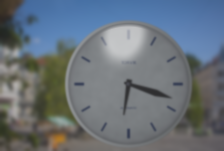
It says 6h18
